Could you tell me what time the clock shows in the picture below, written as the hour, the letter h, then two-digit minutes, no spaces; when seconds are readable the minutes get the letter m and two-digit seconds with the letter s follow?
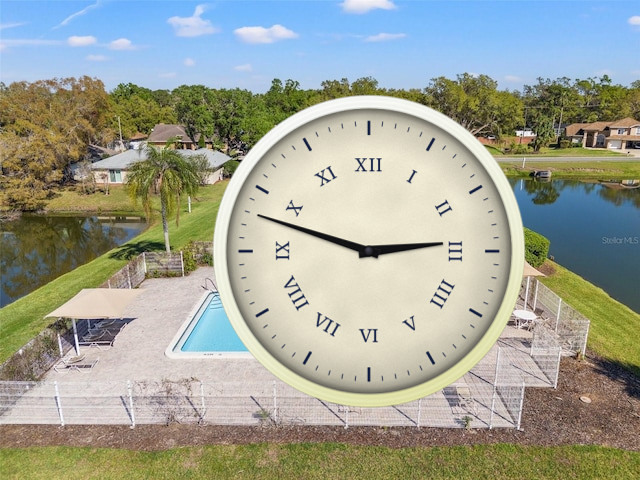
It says 2h48
